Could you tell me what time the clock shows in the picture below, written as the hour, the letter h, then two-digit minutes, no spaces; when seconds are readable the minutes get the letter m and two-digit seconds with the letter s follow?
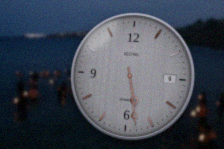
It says 5h28
